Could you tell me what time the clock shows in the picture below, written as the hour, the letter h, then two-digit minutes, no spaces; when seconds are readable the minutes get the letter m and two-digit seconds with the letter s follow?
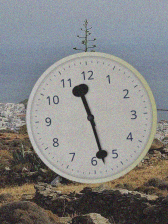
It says 11h28
